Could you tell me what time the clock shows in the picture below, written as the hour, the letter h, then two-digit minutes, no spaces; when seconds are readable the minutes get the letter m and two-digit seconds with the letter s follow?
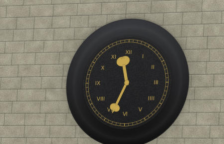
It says 11h34
